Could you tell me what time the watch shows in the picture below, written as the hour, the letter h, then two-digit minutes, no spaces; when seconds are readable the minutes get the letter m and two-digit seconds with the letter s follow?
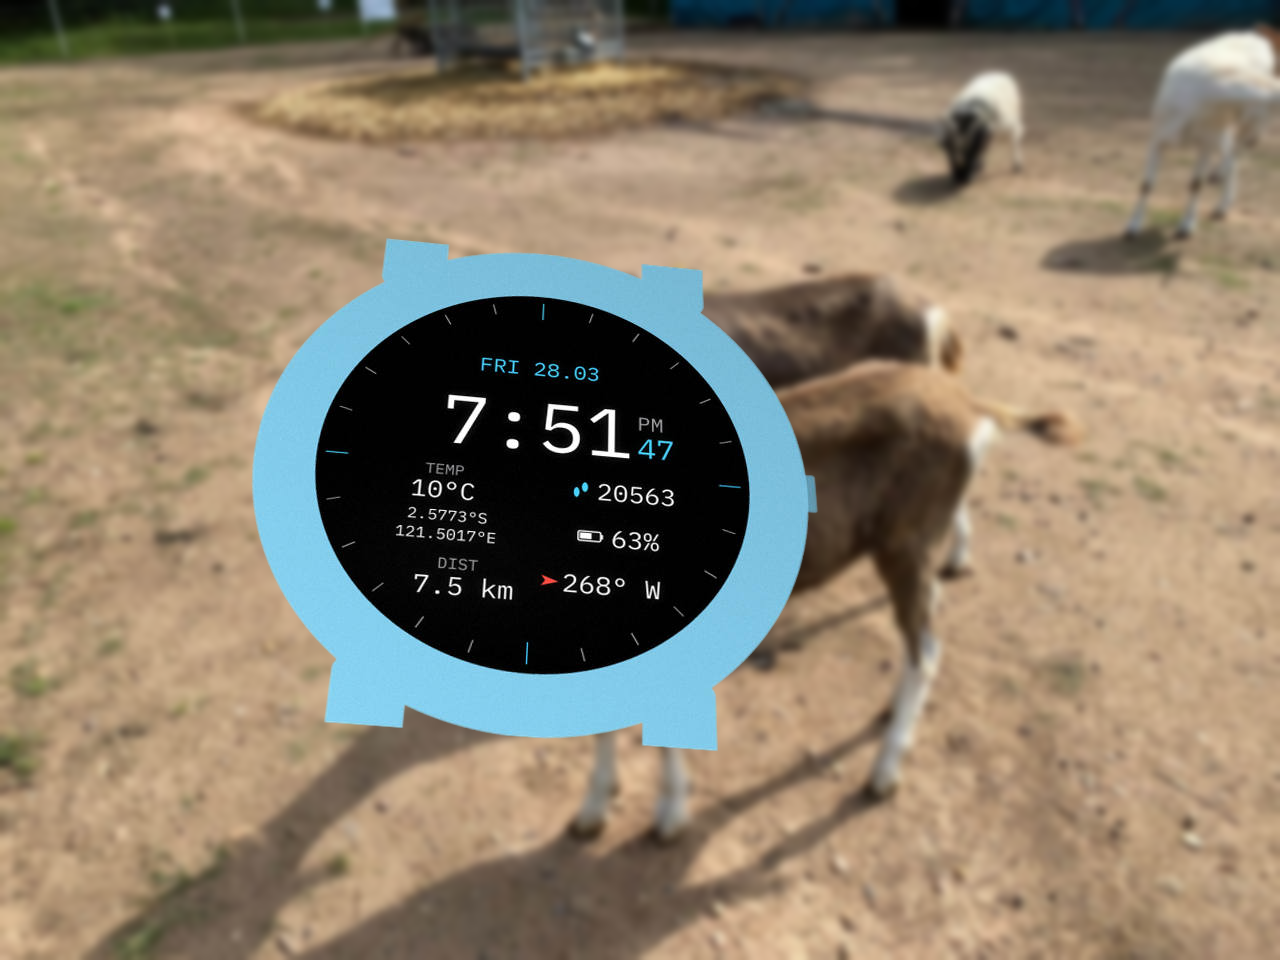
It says 7h51m47s
